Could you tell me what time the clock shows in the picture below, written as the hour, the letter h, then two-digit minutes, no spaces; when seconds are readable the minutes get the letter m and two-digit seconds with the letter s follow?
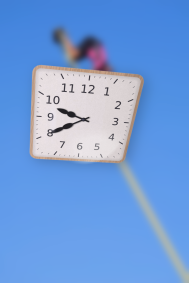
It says 9h40
